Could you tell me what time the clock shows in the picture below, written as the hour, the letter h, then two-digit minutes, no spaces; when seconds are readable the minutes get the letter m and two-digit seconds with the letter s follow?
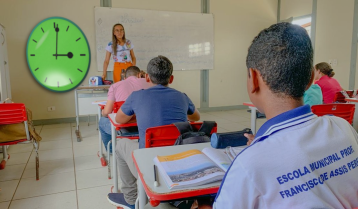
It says 3h01
